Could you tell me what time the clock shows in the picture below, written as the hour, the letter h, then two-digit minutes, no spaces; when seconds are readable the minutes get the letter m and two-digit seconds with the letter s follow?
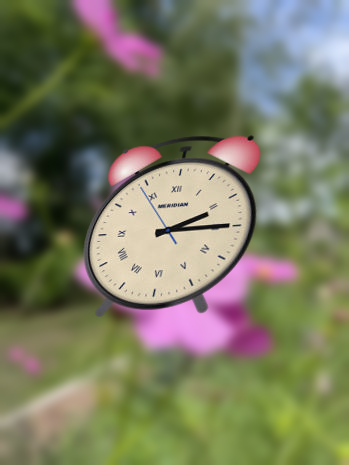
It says 2h14m54s
